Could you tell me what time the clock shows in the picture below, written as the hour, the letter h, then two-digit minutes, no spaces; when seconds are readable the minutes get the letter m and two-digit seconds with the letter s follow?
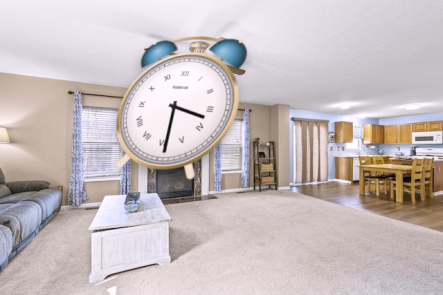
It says 3h29
